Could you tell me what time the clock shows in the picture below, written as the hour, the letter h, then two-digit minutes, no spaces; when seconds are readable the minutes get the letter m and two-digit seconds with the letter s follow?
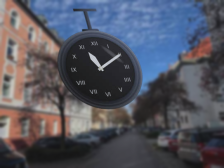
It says 11h10
